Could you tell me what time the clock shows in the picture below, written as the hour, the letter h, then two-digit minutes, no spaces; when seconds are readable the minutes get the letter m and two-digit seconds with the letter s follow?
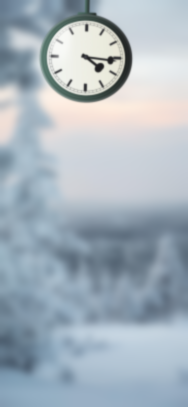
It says 4h16
